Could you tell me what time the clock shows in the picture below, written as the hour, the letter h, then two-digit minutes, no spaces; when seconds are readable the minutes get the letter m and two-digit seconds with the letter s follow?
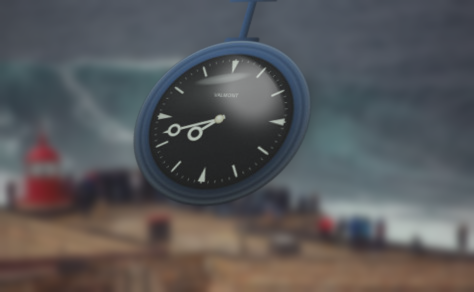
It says 7h42
